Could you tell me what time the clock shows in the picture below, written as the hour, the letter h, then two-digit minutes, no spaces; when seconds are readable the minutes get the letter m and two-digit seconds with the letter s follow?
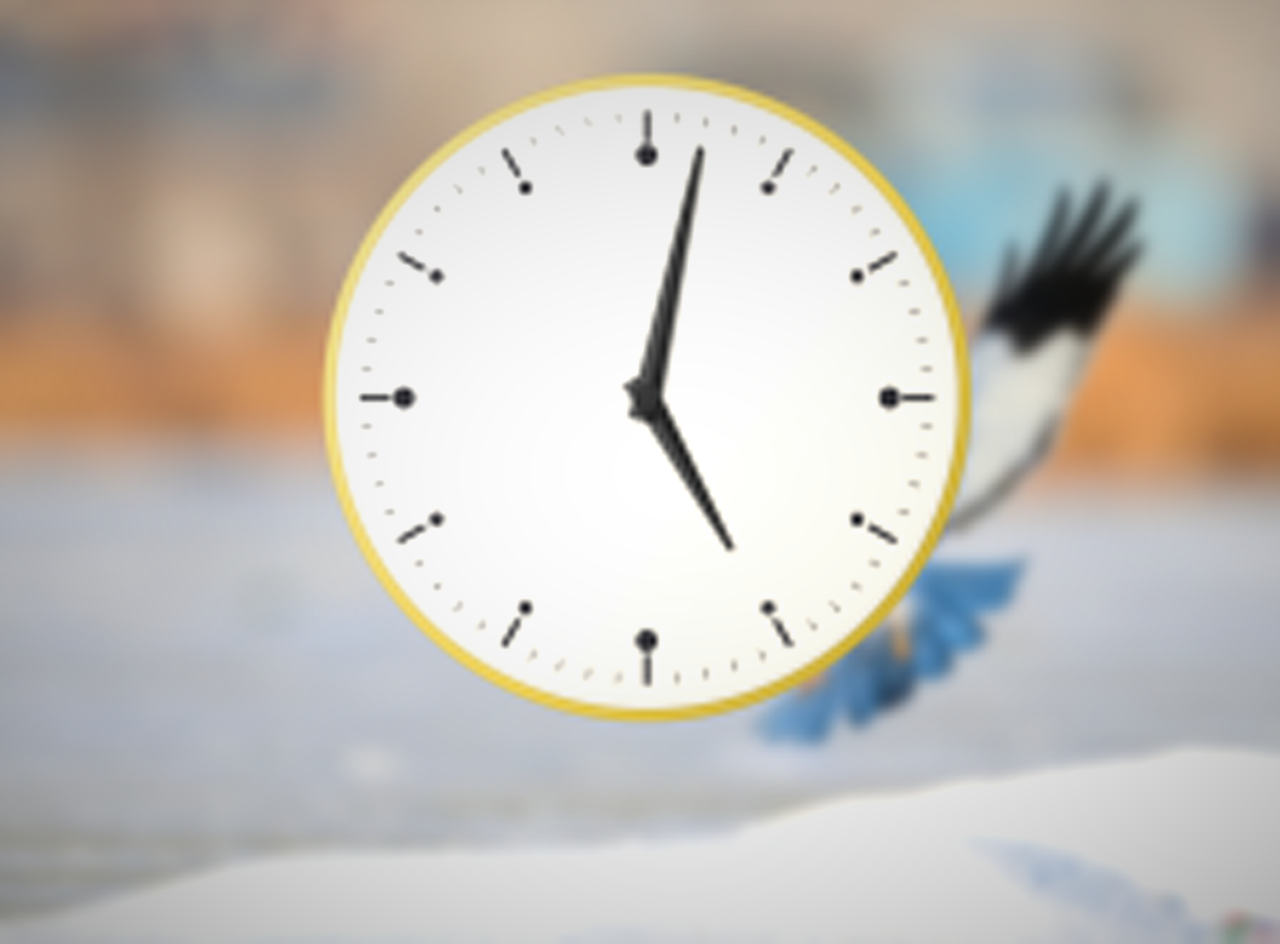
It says 5h02
